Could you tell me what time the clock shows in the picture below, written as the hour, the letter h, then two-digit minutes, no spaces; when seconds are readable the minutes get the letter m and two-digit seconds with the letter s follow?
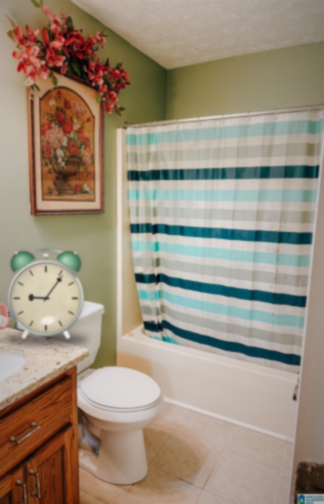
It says 9h06
